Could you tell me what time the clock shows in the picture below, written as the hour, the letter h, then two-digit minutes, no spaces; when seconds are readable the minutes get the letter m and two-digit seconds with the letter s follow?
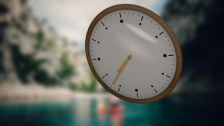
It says 7h37
